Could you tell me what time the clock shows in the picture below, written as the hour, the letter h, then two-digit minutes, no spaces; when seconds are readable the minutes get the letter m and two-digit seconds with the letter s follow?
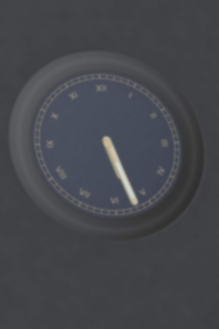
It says 5h27
